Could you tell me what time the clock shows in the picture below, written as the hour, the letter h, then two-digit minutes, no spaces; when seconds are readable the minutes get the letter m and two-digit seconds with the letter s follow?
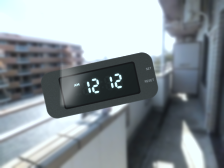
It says 12h12
